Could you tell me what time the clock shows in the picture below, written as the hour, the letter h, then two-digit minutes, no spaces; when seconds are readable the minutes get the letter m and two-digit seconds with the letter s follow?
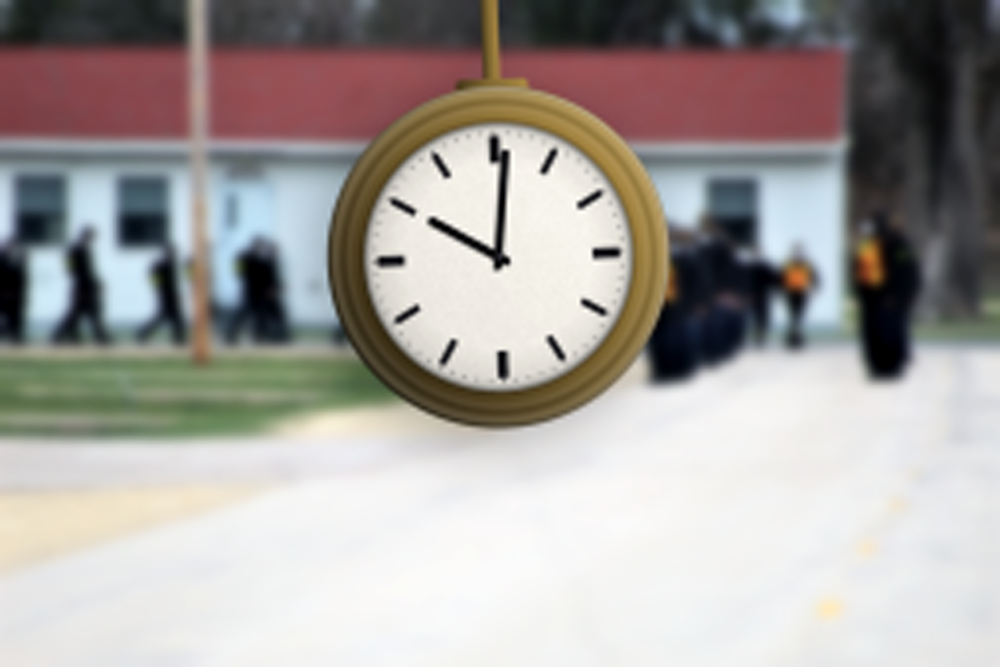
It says 10h01
